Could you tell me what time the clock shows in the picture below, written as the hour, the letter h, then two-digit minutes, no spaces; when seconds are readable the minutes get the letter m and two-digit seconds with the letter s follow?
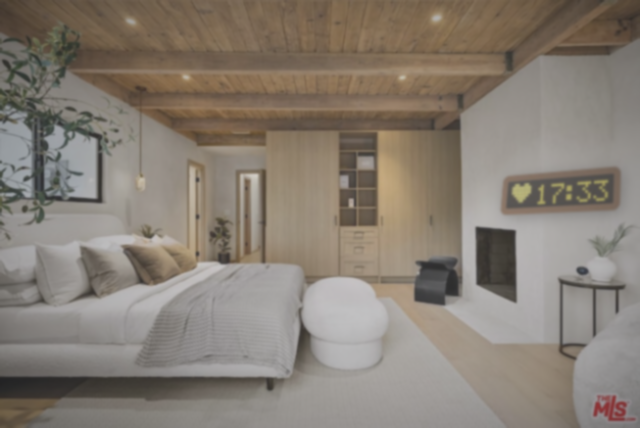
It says 17h33
